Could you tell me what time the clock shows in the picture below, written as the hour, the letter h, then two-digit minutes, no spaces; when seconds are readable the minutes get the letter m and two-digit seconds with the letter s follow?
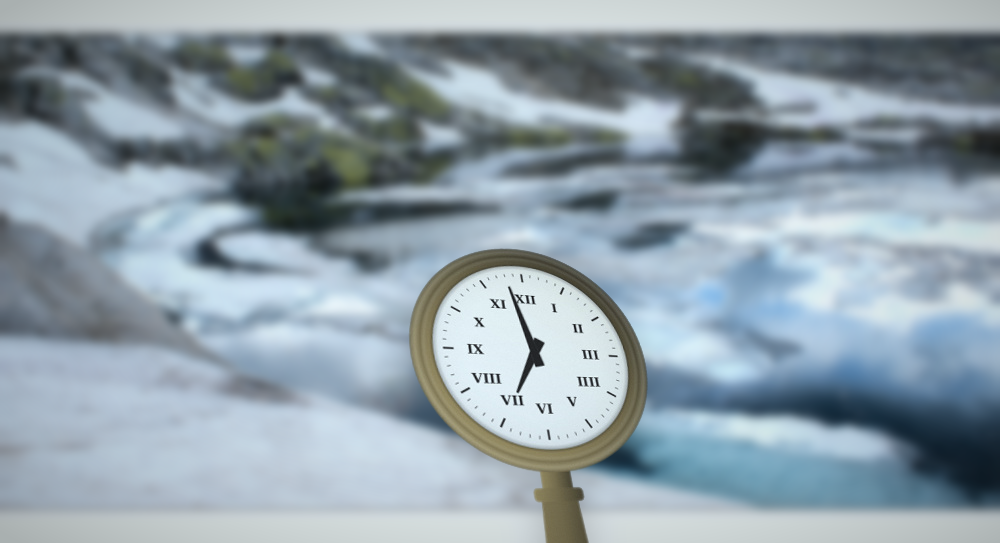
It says 6h58
